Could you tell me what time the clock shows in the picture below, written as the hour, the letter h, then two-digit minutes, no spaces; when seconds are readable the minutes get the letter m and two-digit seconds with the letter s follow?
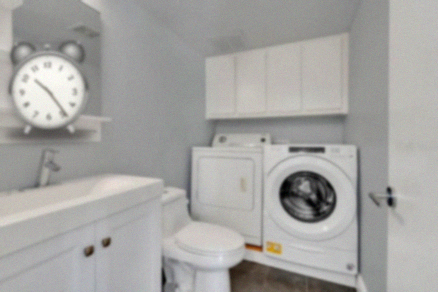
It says 10h24
